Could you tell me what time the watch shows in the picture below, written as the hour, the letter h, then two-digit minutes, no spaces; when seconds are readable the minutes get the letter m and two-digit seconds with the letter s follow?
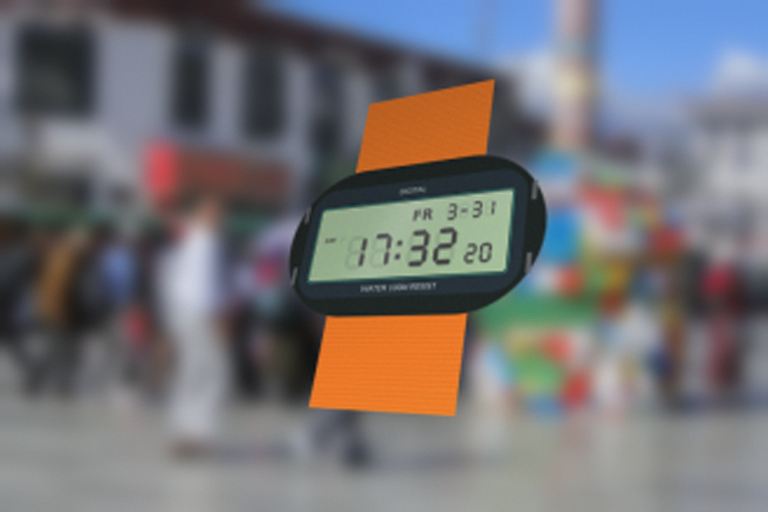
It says 17h32m20s
